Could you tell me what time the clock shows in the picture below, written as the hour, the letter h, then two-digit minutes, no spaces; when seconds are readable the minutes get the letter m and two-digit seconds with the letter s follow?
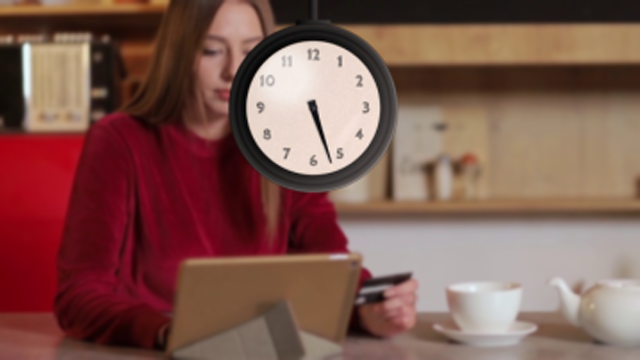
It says 5h27
